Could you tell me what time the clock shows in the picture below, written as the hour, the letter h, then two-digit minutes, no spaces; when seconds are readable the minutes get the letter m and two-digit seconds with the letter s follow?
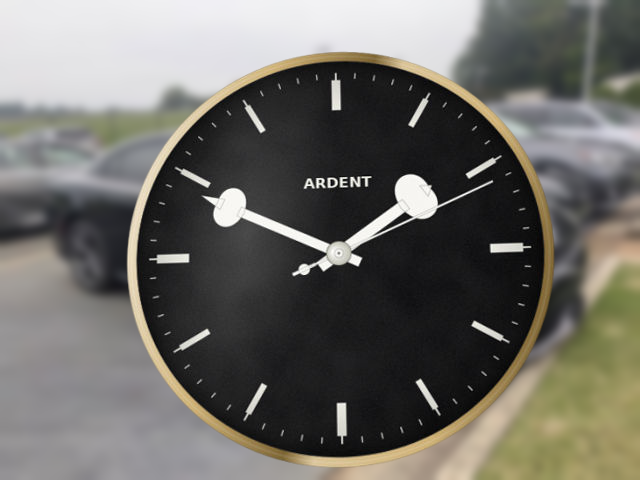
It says 1h49m11s
